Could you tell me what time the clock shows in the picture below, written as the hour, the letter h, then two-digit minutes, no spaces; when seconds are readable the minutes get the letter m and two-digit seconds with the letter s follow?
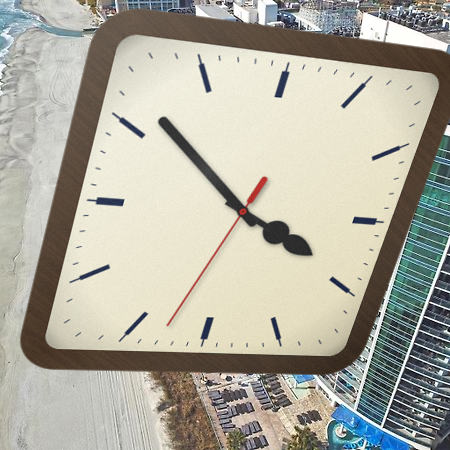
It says 3h51m33s
